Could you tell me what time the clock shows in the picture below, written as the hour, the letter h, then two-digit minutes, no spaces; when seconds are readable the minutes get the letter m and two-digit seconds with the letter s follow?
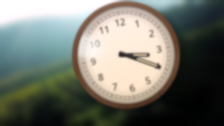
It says 3h20
